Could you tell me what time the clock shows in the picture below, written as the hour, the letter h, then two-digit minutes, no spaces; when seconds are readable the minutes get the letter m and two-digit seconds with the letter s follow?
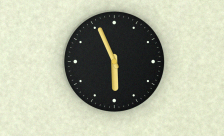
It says 5h56
